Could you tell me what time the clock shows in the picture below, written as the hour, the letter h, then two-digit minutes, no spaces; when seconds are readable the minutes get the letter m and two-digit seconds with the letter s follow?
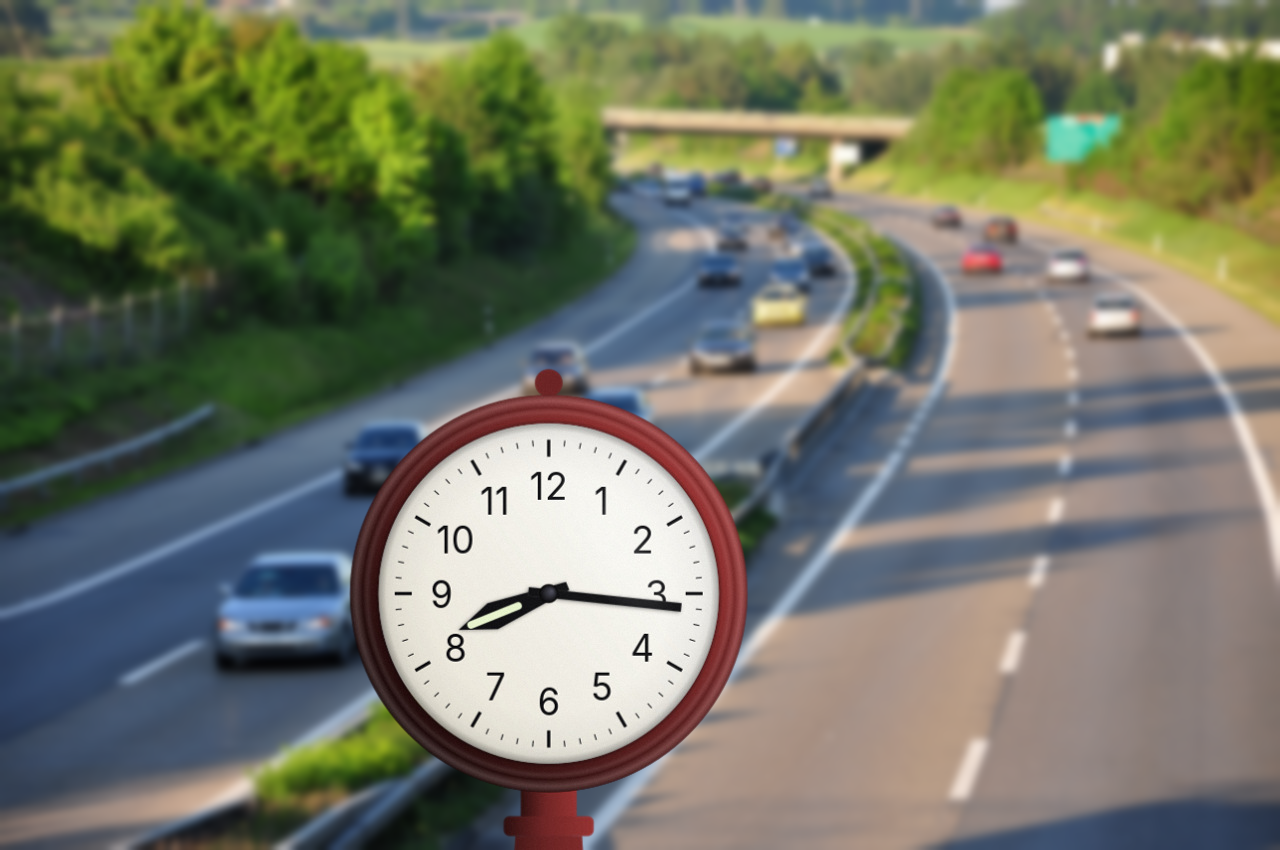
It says 8h16
